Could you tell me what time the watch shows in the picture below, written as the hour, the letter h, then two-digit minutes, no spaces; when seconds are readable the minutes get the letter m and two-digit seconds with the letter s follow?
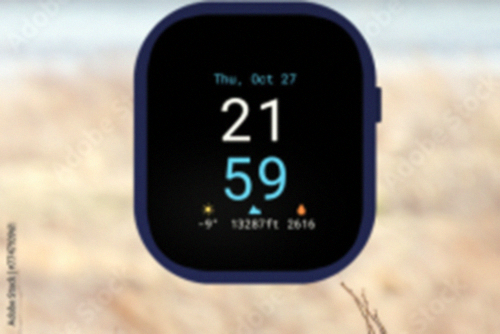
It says 21h59
